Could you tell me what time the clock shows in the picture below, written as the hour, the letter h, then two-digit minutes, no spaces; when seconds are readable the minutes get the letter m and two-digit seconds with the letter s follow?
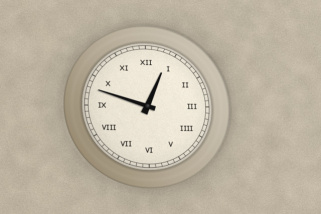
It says 12h48
